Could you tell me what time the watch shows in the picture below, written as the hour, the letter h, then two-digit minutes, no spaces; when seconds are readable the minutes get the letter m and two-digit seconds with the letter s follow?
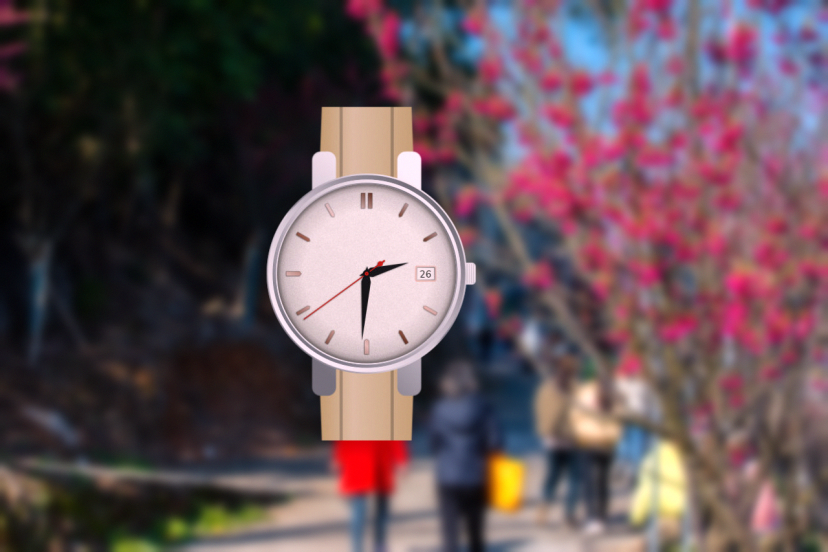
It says 2h30m39s
